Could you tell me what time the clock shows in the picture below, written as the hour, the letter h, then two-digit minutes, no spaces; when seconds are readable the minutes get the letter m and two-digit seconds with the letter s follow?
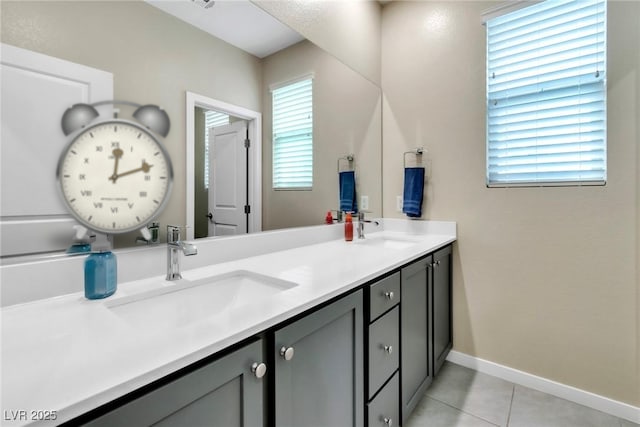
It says 12h12
